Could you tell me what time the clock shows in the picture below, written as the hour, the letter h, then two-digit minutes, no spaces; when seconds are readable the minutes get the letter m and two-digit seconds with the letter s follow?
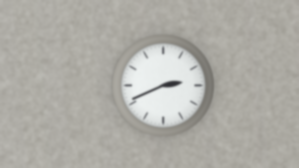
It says 2h41
